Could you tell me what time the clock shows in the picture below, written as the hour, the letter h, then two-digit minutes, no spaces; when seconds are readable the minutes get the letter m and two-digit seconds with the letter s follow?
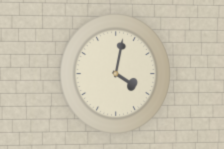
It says 4h02
